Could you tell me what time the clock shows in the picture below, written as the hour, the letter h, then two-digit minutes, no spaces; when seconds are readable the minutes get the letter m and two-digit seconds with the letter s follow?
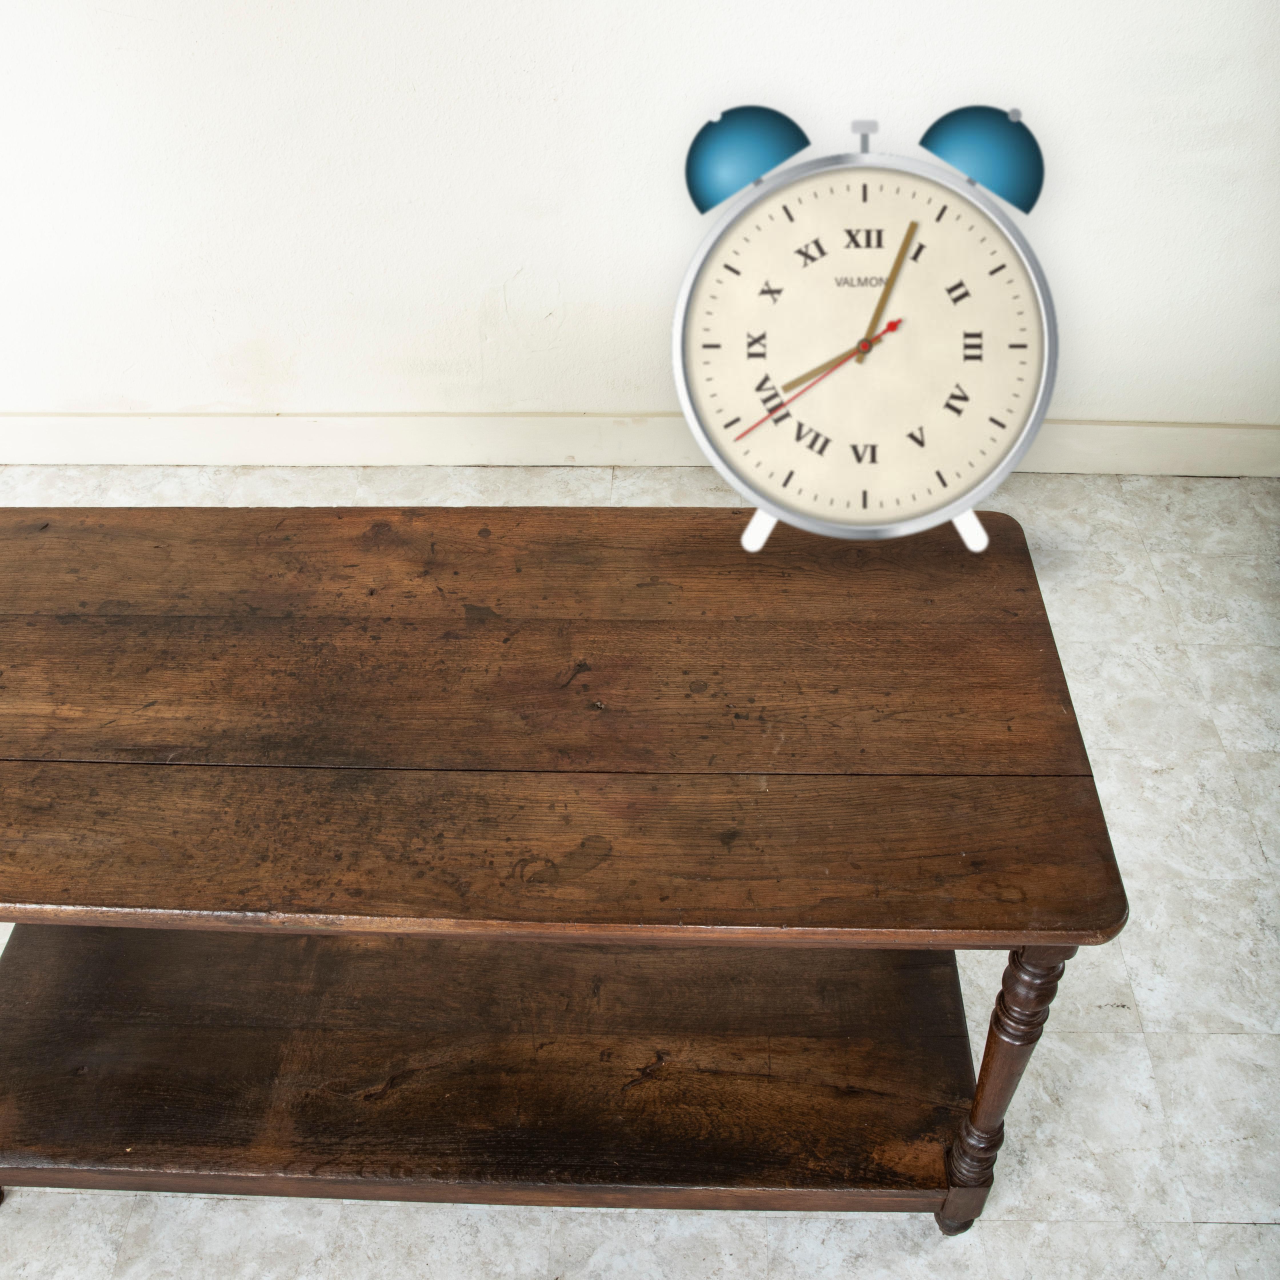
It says 8h03m39s
